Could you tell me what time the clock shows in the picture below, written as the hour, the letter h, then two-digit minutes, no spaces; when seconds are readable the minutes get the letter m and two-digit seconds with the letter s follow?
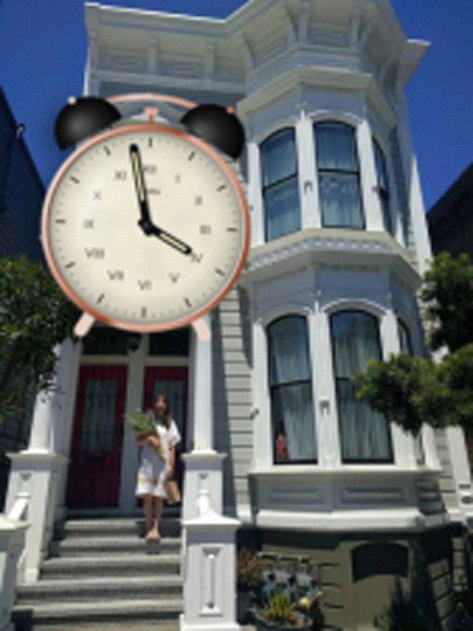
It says 3h58
